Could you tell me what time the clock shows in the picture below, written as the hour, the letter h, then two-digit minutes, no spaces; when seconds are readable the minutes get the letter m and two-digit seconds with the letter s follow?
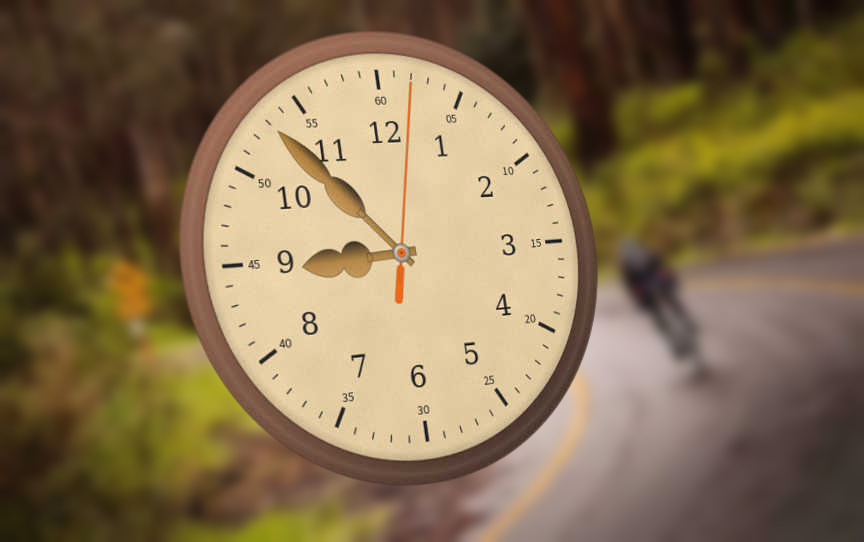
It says 8h53m02s
